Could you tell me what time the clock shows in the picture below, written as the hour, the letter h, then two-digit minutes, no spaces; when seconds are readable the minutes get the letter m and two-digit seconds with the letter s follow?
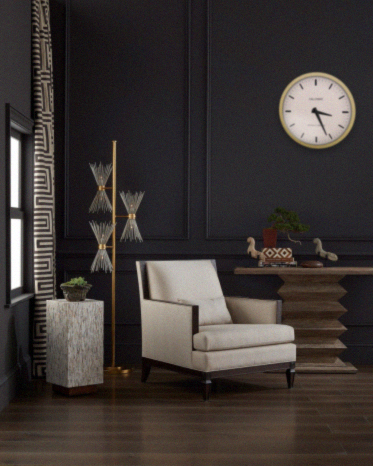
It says 3h26
